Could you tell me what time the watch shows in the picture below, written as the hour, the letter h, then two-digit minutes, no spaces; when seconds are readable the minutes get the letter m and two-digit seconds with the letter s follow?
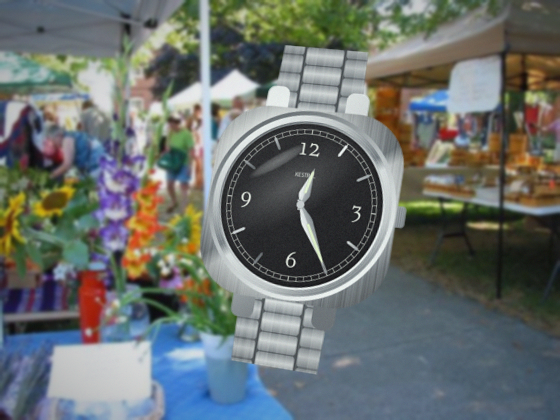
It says 12h25
